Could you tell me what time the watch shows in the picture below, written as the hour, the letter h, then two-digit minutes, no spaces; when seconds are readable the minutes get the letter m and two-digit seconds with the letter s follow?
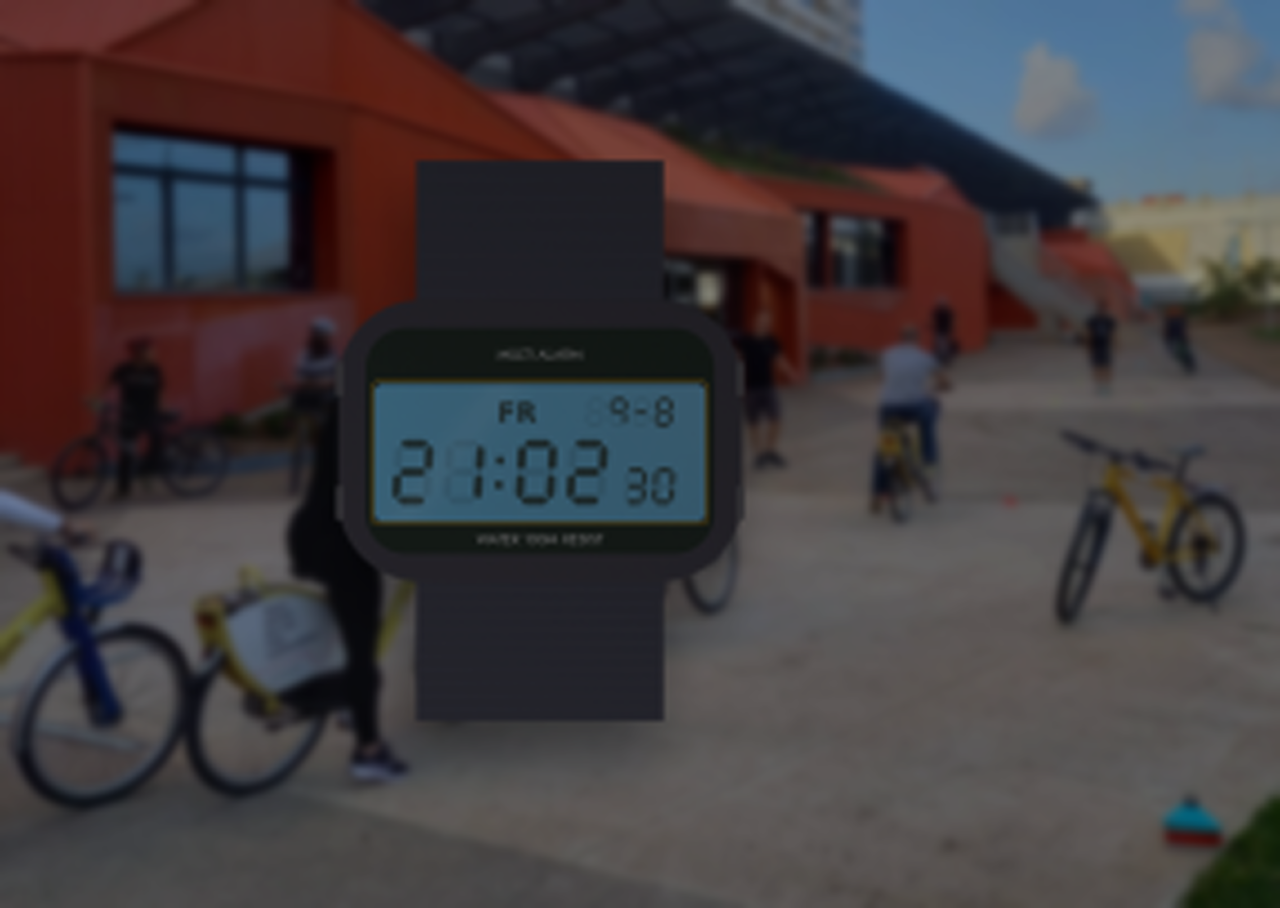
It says 21h02m30s
